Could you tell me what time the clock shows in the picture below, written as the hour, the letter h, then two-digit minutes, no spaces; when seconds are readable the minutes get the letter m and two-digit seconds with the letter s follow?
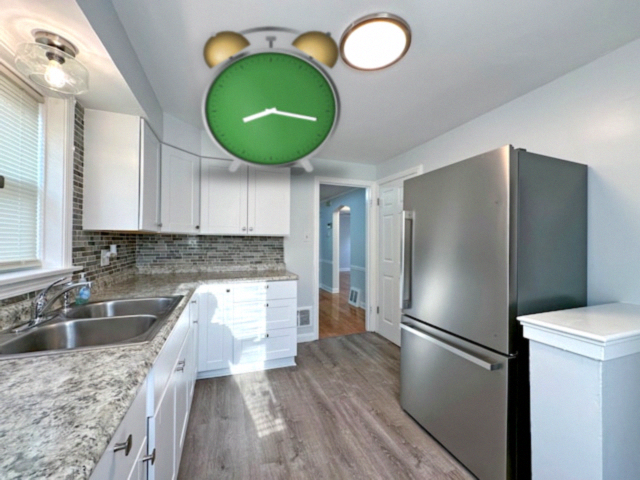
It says 8h17
